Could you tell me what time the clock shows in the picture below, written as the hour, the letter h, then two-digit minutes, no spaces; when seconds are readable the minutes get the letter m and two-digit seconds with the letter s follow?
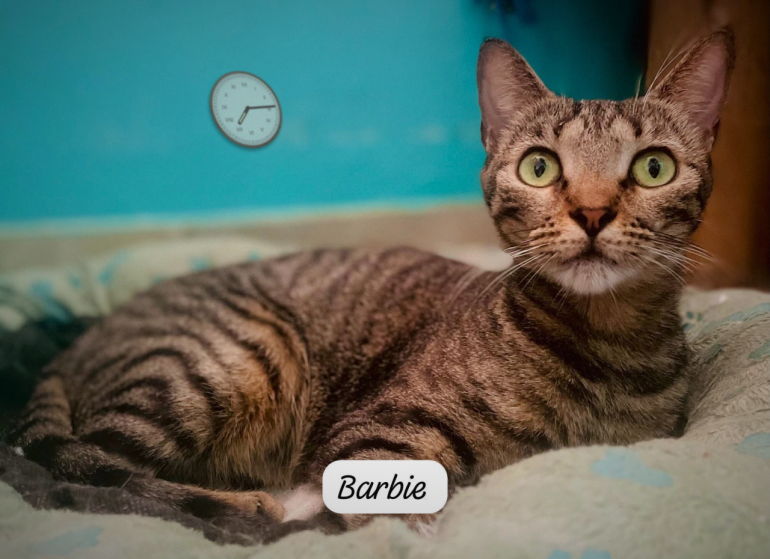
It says 7h14
